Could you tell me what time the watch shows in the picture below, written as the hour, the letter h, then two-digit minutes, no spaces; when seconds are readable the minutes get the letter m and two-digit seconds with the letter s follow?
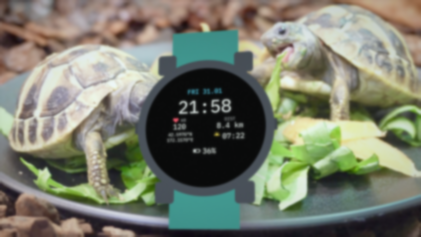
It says 21h58
